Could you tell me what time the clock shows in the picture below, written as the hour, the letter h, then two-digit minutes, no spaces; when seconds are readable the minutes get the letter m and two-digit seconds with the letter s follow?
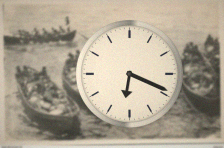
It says 6h19
